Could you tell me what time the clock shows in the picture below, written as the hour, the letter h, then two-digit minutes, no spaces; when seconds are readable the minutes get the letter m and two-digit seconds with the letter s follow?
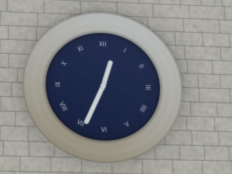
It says 12h34
